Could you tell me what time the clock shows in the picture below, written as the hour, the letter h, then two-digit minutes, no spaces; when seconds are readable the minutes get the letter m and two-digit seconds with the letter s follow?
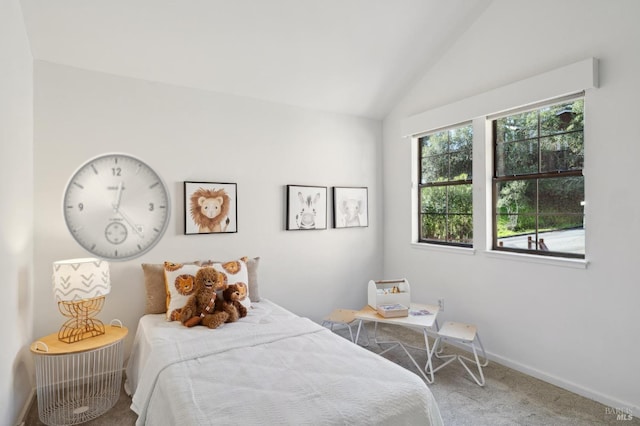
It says 12h23
